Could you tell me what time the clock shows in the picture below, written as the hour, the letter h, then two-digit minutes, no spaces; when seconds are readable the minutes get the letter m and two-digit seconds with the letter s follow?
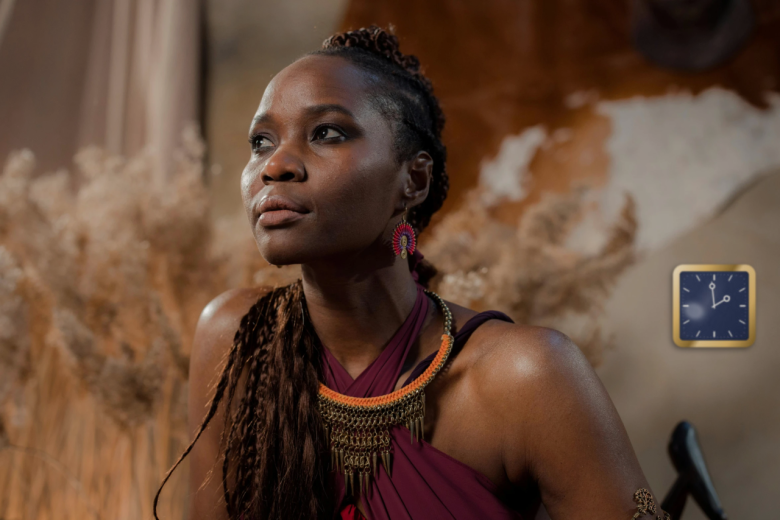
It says 1h59
